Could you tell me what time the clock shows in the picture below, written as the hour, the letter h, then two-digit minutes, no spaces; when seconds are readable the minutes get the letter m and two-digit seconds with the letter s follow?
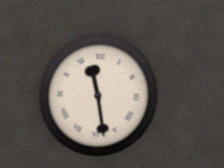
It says 11h28
